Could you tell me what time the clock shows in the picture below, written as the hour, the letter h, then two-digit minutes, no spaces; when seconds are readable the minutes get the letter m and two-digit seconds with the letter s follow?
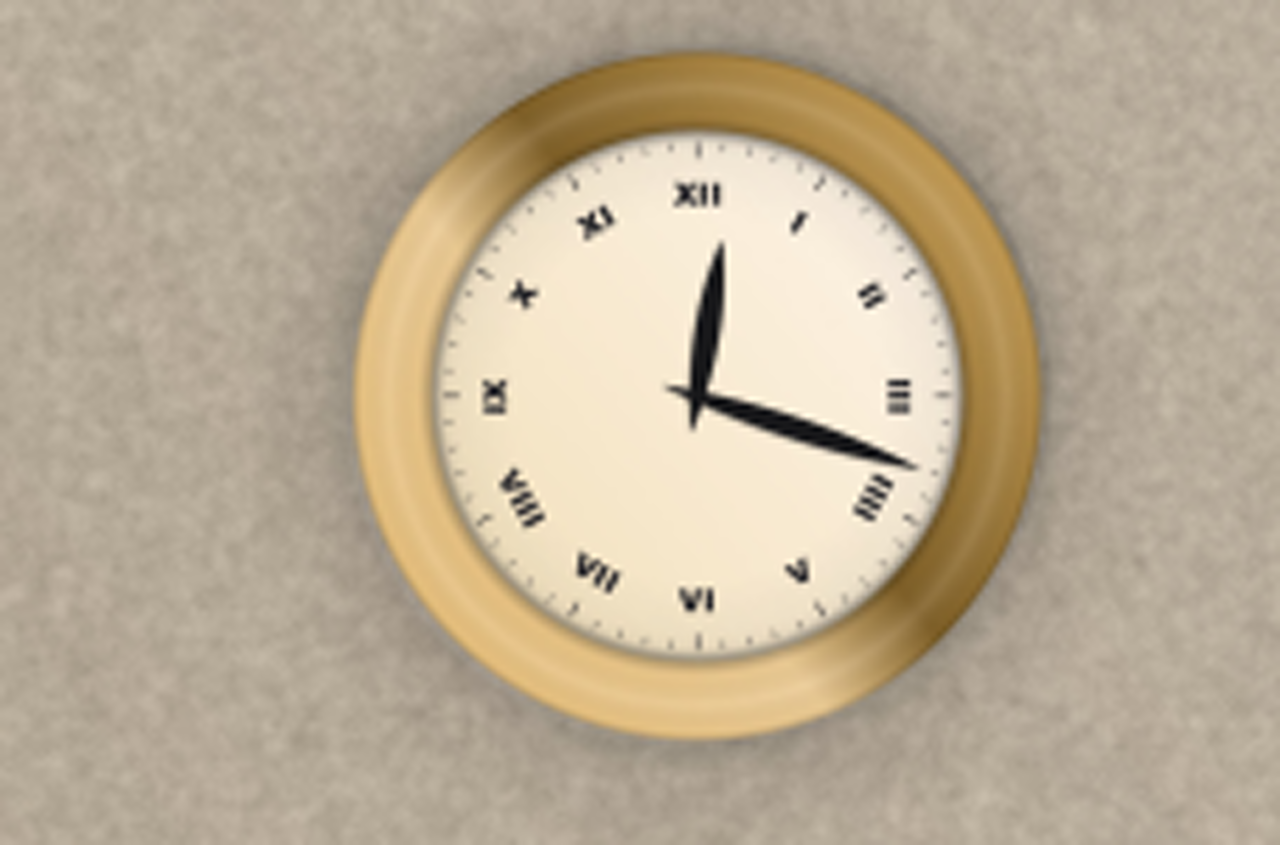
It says 12h18
